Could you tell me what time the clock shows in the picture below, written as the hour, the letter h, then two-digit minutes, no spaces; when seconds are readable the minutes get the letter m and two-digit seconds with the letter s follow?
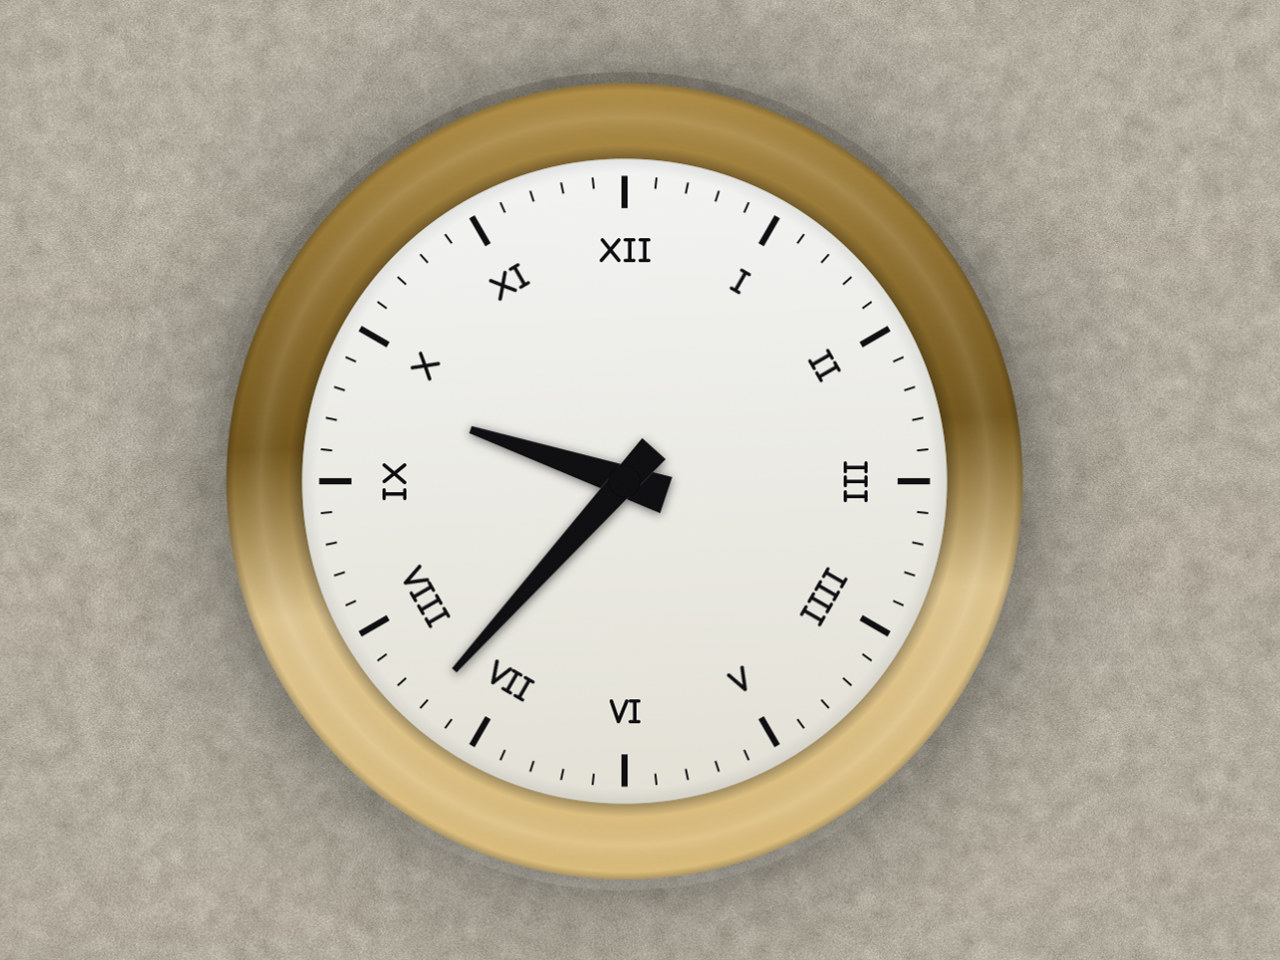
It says 9h37
